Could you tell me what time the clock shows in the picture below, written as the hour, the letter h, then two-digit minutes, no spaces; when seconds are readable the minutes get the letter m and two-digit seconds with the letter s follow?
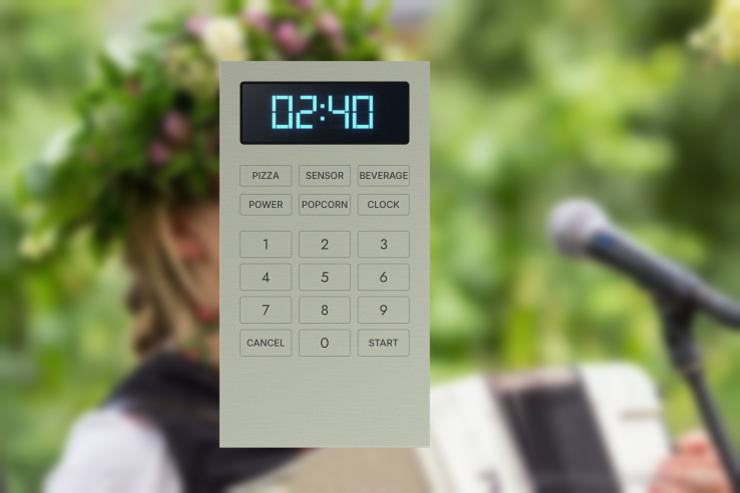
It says 2h40
